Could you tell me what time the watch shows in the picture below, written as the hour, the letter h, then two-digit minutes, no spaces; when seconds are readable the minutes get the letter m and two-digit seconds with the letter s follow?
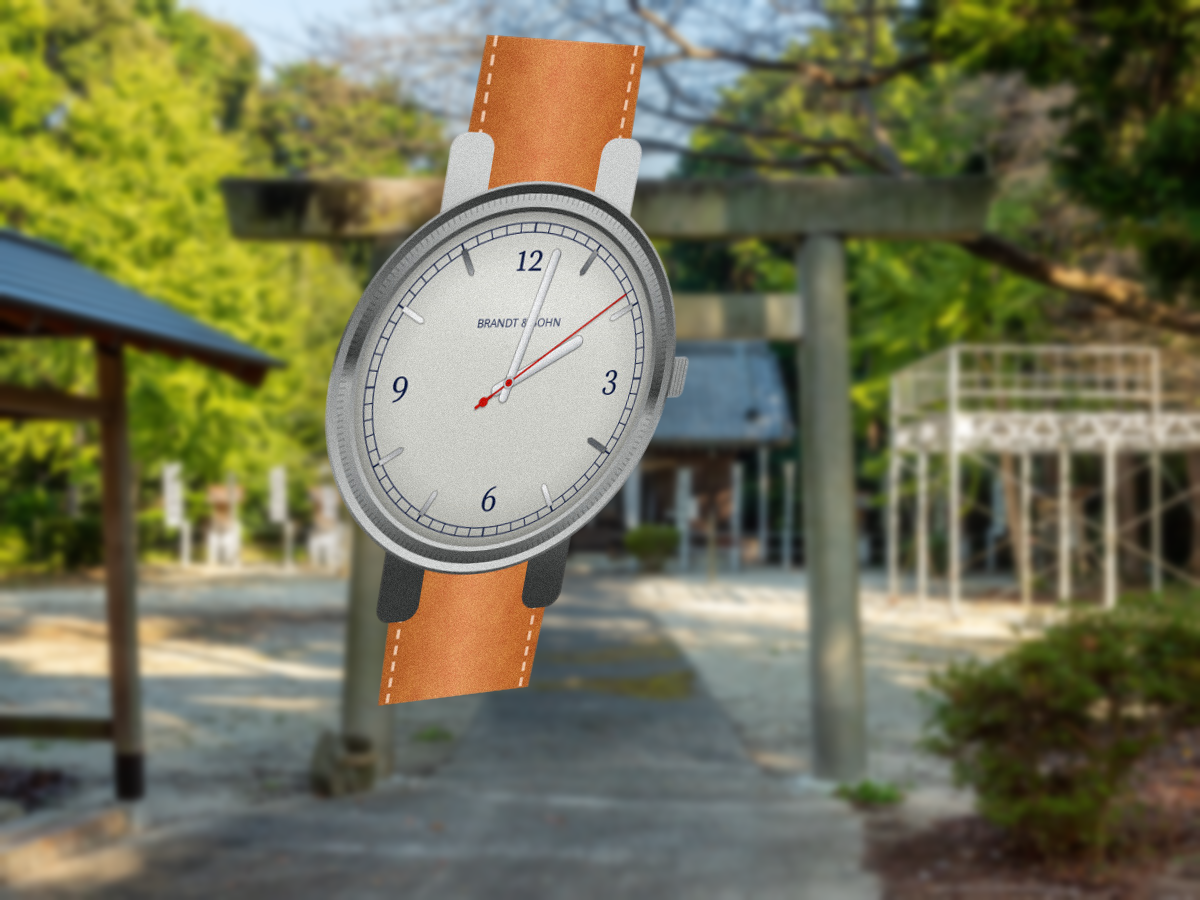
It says 2h02m09s
